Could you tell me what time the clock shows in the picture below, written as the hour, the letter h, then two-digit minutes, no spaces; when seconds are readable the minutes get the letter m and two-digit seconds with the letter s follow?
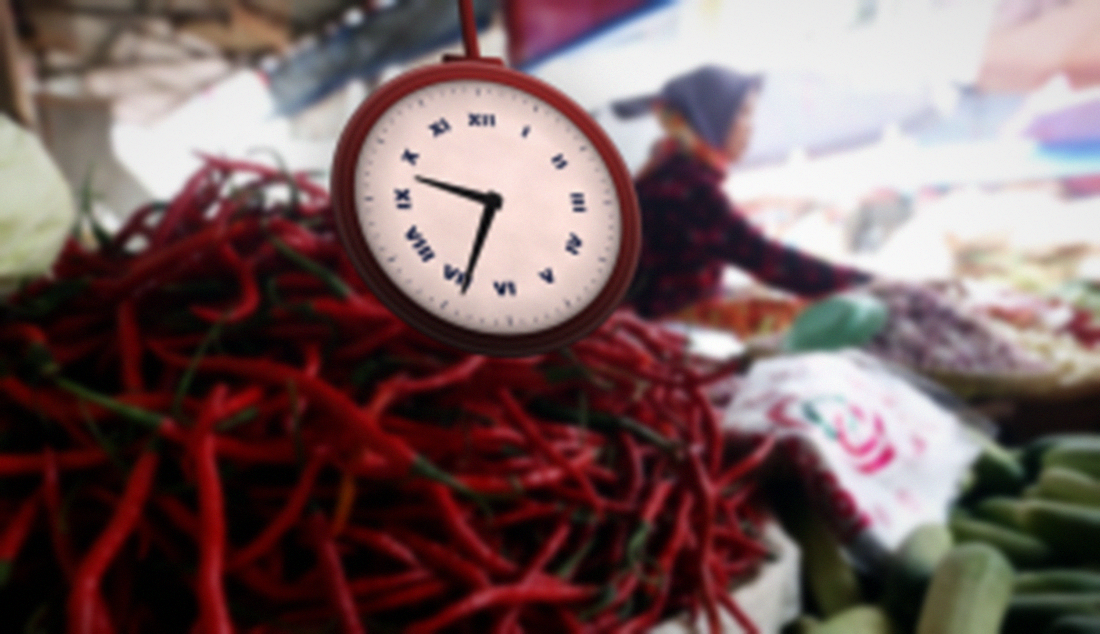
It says 9h34
